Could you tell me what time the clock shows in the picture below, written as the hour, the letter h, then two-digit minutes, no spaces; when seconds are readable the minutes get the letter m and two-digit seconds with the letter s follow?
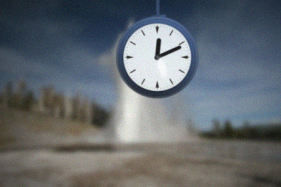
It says 12h11
